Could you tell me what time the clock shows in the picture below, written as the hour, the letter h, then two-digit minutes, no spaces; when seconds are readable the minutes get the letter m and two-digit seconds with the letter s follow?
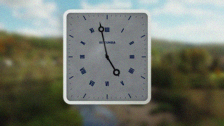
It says 4h58
